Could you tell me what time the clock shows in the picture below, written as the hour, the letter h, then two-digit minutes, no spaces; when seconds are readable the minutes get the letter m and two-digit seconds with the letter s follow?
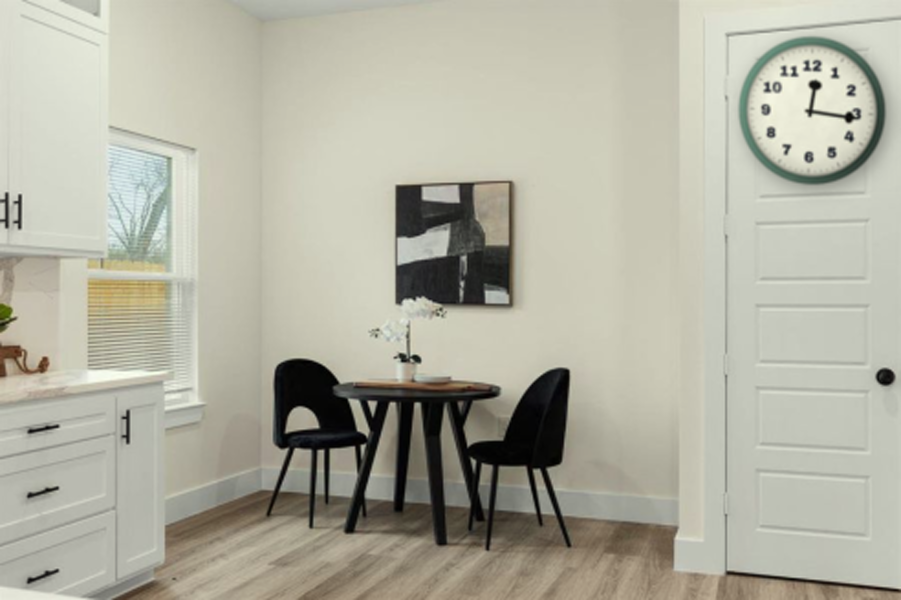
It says 12h16
